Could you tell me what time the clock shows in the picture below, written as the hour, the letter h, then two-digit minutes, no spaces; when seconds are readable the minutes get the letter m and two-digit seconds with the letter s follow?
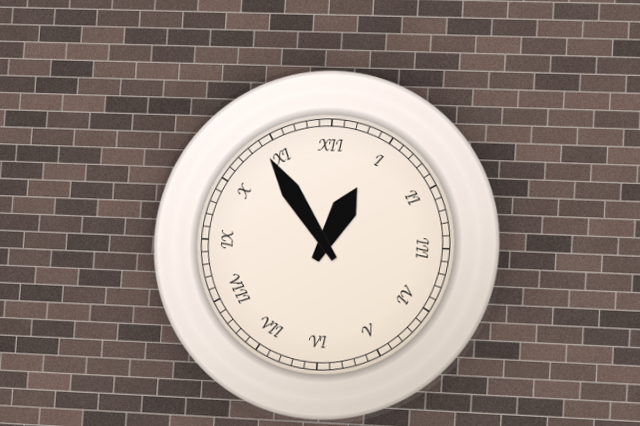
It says 12h54
